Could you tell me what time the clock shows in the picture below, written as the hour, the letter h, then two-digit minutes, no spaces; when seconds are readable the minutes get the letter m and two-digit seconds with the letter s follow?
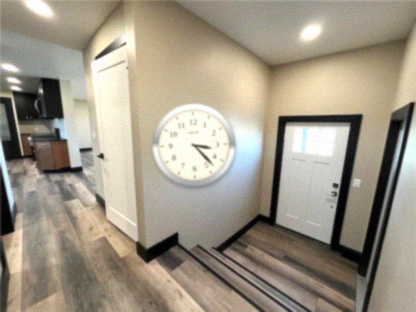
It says 3h23
